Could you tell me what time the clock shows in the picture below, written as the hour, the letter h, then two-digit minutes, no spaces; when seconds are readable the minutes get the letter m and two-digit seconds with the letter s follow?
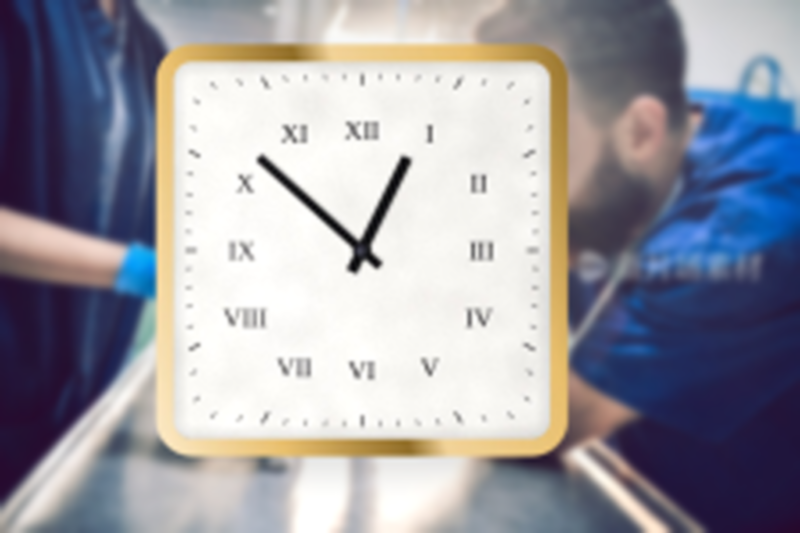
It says 12h52
